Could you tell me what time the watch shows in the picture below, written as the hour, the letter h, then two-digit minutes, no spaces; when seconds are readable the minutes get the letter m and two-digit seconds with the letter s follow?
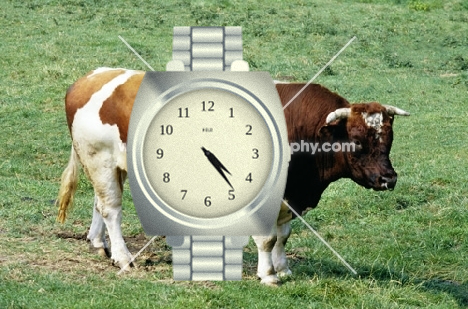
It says 4h24
